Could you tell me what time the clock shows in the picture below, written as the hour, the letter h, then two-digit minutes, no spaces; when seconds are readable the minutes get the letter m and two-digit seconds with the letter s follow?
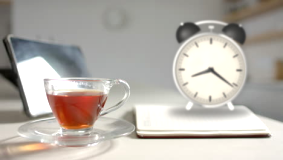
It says 8h21
